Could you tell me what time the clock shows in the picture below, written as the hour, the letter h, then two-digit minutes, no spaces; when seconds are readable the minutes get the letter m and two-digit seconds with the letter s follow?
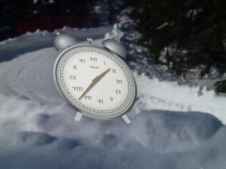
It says 1h37
